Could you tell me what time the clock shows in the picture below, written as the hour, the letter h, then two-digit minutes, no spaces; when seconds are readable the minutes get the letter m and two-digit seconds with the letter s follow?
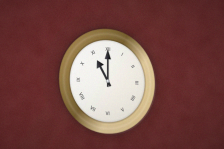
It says 11h00
